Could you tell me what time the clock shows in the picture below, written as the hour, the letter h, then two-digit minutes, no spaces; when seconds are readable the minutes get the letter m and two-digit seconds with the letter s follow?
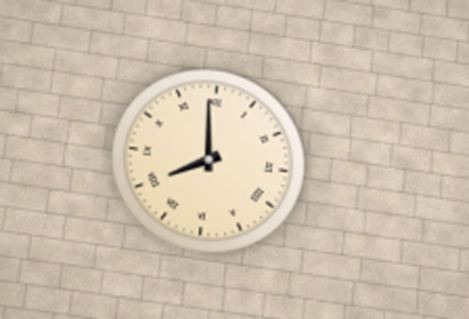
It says 7h59
